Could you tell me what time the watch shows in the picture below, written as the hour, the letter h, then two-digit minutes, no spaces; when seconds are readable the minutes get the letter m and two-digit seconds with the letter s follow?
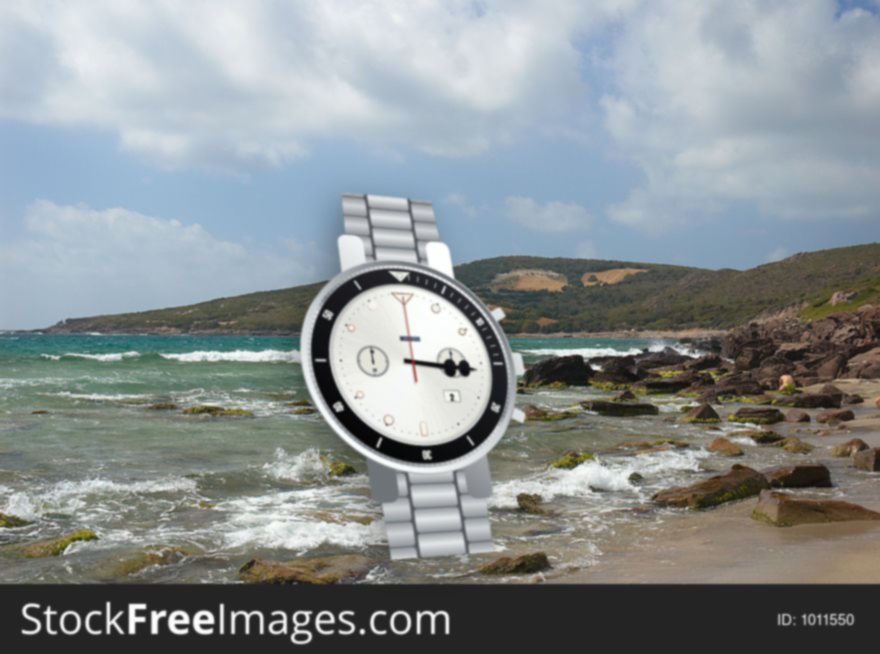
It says 3h16
